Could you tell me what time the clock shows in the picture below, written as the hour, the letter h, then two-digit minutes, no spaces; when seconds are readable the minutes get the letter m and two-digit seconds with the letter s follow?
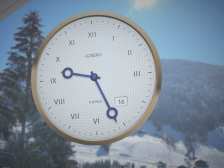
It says 9h26
